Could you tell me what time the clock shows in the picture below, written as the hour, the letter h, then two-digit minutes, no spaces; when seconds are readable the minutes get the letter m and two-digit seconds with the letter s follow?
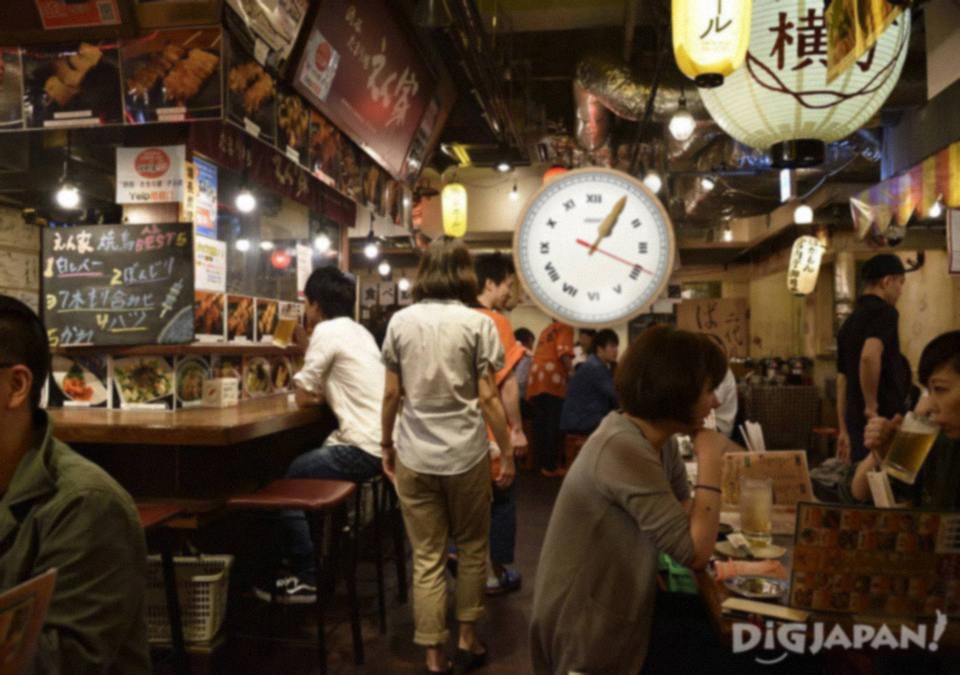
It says 1h05m19s
